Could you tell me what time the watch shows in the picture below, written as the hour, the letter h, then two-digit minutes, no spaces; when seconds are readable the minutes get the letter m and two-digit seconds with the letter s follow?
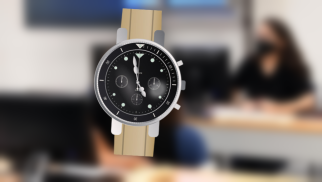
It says 4h58
